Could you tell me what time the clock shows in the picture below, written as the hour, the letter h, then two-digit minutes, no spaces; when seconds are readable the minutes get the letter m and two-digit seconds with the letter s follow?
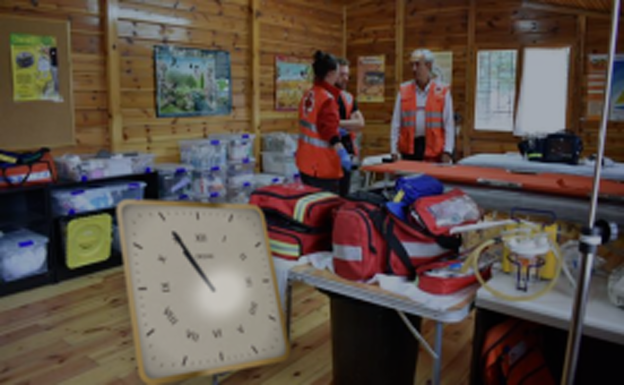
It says 10h55
